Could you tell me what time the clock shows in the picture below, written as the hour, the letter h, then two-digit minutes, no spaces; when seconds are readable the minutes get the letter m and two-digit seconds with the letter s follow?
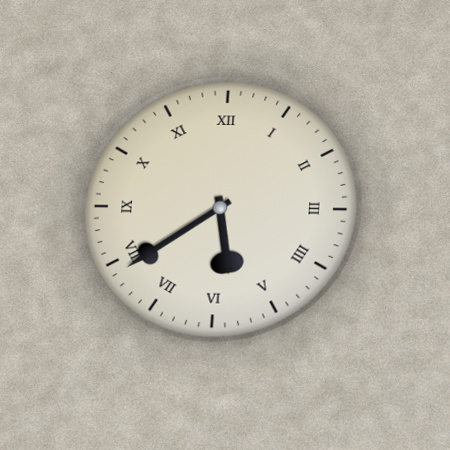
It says 5h39
